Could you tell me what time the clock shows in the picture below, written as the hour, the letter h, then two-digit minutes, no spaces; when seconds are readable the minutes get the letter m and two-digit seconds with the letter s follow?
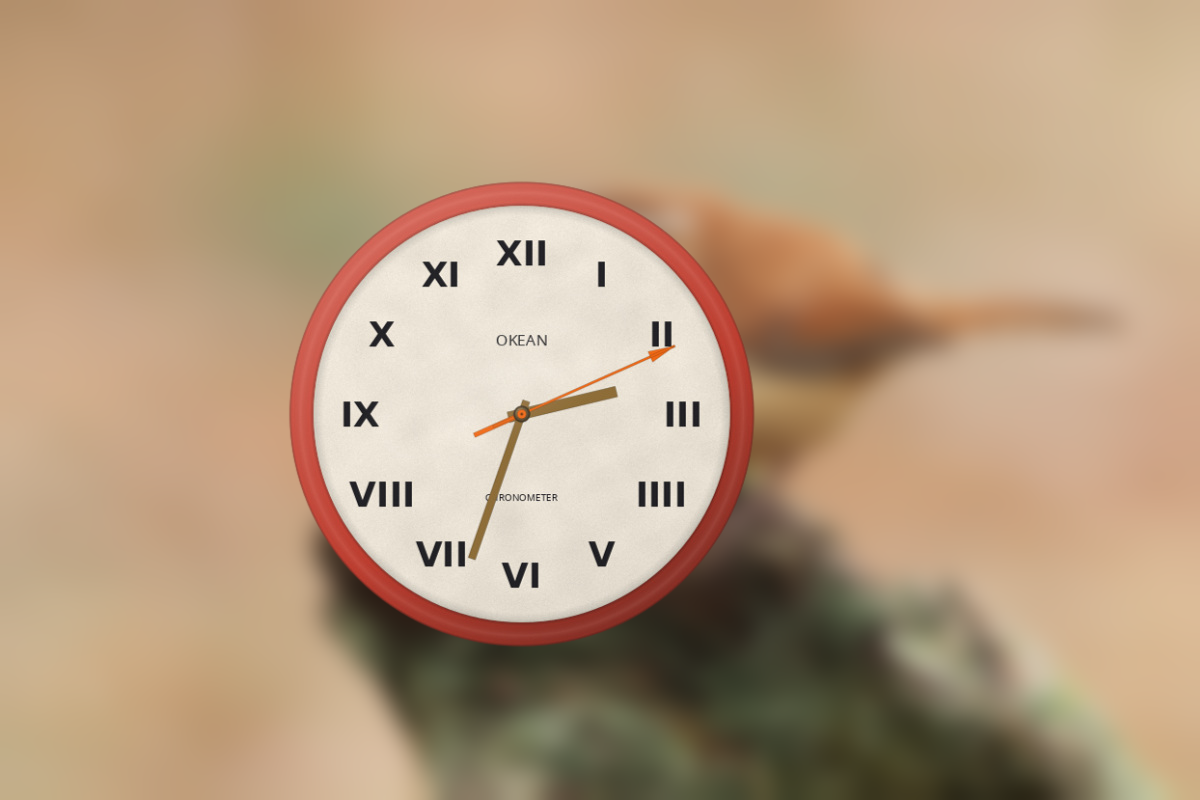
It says 2h33m11s
